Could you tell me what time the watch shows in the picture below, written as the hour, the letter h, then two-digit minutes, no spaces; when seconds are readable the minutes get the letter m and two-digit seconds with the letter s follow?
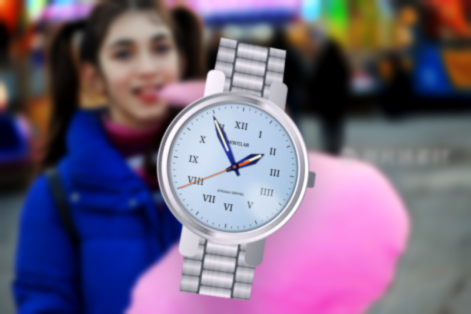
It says 1h54m40s
